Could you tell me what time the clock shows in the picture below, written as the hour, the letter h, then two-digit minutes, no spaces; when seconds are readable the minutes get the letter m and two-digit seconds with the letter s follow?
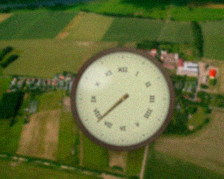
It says 7h38
